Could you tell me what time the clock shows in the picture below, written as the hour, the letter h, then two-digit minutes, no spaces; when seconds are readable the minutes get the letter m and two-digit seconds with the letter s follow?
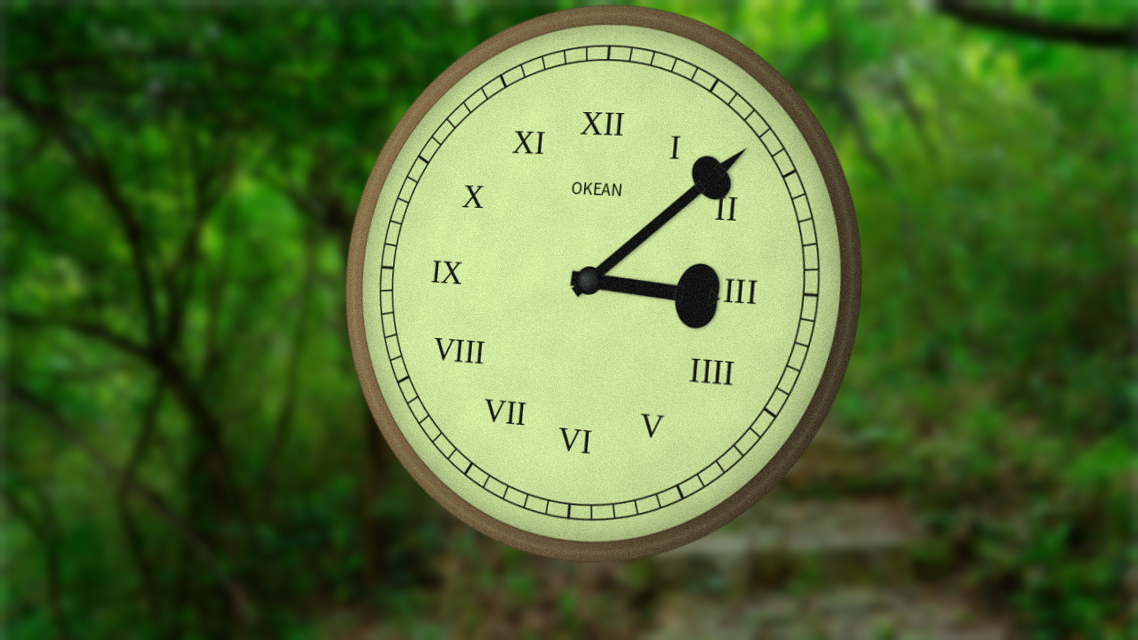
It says 3h08
